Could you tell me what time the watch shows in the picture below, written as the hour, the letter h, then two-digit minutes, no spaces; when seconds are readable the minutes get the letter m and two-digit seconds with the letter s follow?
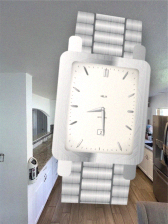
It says 8h29
